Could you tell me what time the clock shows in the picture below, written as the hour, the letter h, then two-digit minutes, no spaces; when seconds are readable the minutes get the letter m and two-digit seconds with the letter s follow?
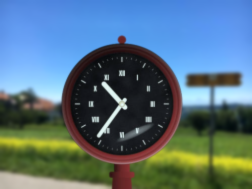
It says 10h36
